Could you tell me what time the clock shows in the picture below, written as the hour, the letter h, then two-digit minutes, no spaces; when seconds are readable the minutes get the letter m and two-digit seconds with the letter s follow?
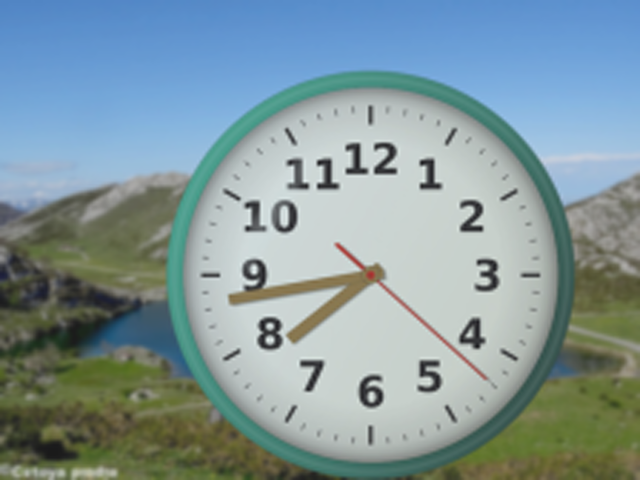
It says 7h43m22s
